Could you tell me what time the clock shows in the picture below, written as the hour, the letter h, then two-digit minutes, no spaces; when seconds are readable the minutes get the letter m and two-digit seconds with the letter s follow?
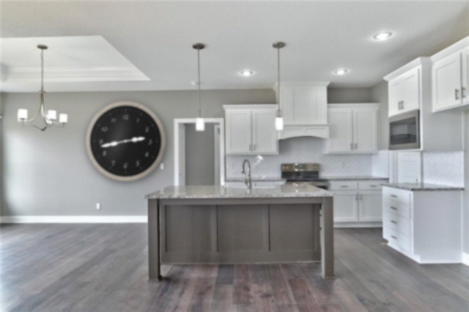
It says 2h43
